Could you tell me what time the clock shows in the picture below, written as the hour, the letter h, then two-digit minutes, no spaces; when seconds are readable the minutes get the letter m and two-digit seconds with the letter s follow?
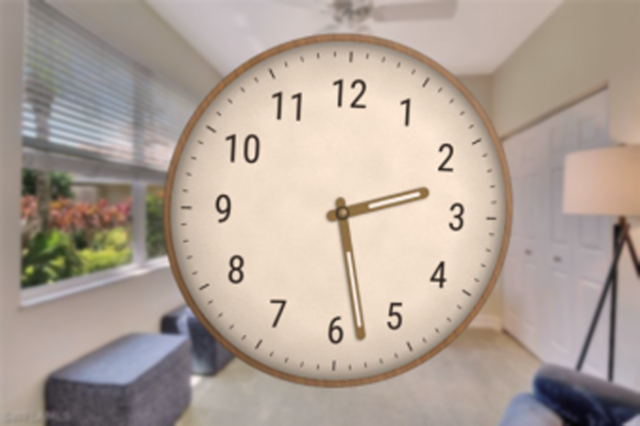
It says 2h28
